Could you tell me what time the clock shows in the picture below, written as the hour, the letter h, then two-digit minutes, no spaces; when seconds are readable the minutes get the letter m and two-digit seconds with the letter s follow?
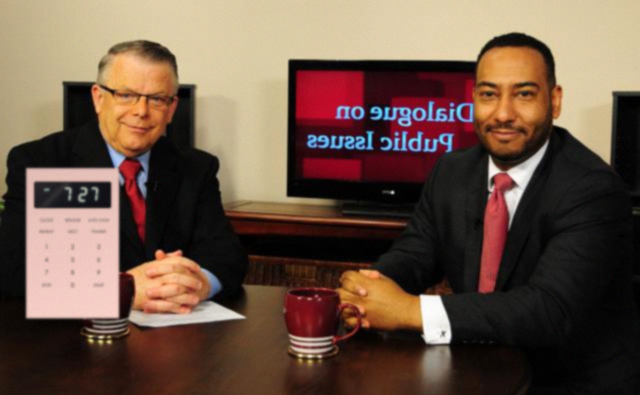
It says 7h27
